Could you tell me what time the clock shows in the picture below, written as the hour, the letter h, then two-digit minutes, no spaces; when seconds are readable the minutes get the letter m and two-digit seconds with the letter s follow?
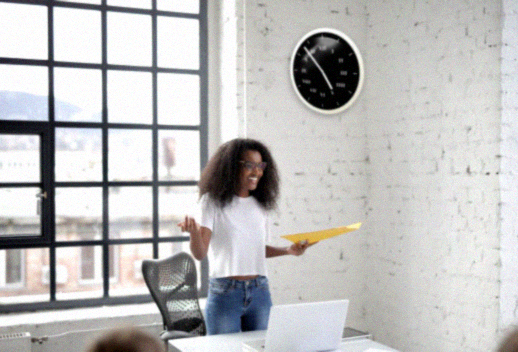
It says 4h53
